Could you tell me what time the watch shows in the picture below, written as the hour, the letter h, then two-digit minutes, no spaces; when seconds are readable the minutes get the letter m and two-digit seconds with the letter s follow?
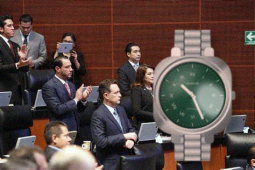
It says 10h26
